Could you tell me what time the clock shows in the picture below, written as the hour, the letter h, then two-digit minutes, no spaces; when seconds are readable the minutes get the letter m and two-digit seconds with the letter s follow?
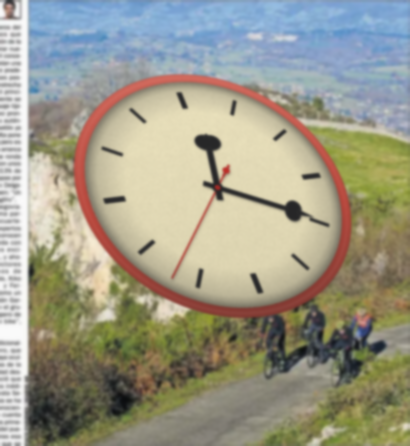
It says 12h19m37s
